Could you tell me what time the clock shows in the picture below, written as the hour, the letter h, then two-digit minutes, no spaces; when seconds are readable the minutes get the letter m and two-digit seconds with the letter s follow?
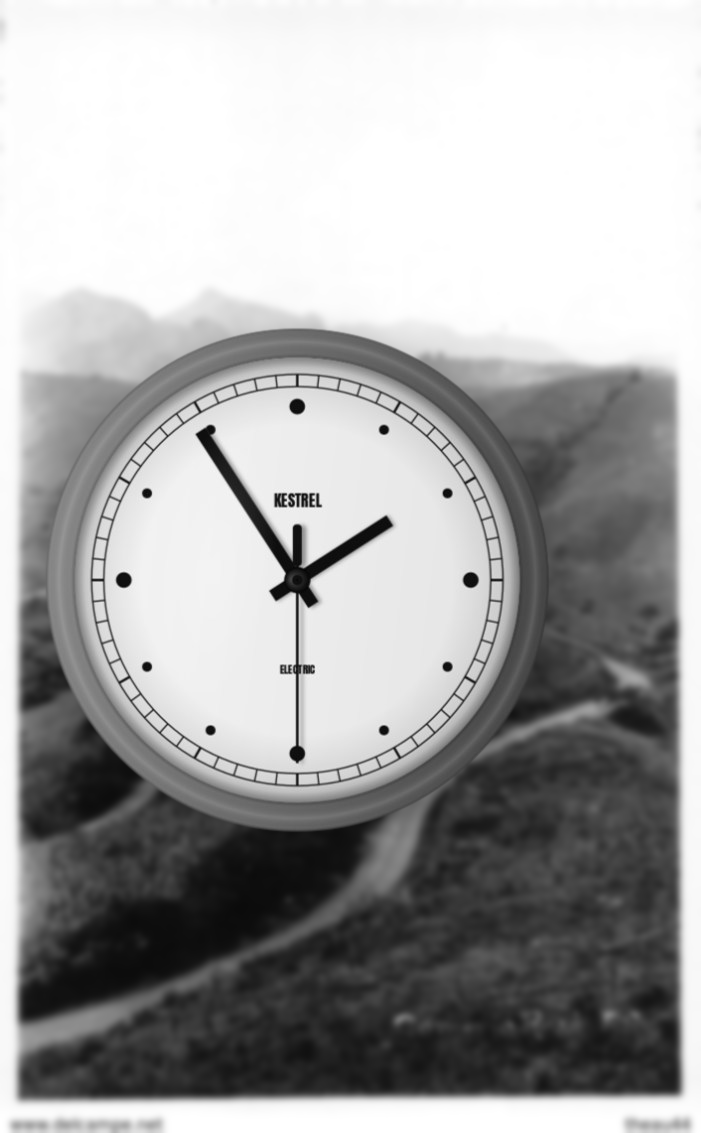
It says 1h54m30s
